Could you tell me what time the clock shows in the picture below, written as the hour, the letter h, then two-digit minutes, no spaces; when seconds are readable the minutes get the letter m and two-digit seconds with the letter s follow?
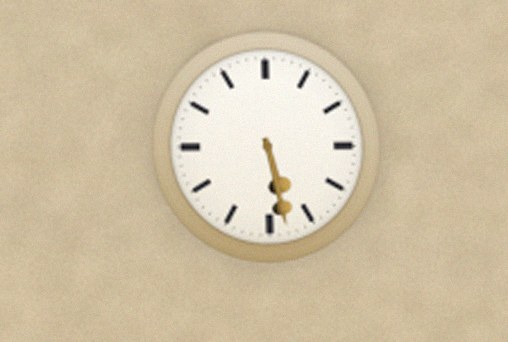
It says 5h28
